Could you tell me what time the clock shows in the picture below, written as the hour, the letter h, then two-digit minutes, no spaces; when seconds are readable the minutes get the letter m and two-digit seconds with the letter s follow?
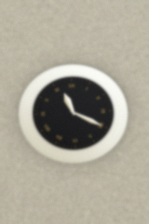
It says 11h20
